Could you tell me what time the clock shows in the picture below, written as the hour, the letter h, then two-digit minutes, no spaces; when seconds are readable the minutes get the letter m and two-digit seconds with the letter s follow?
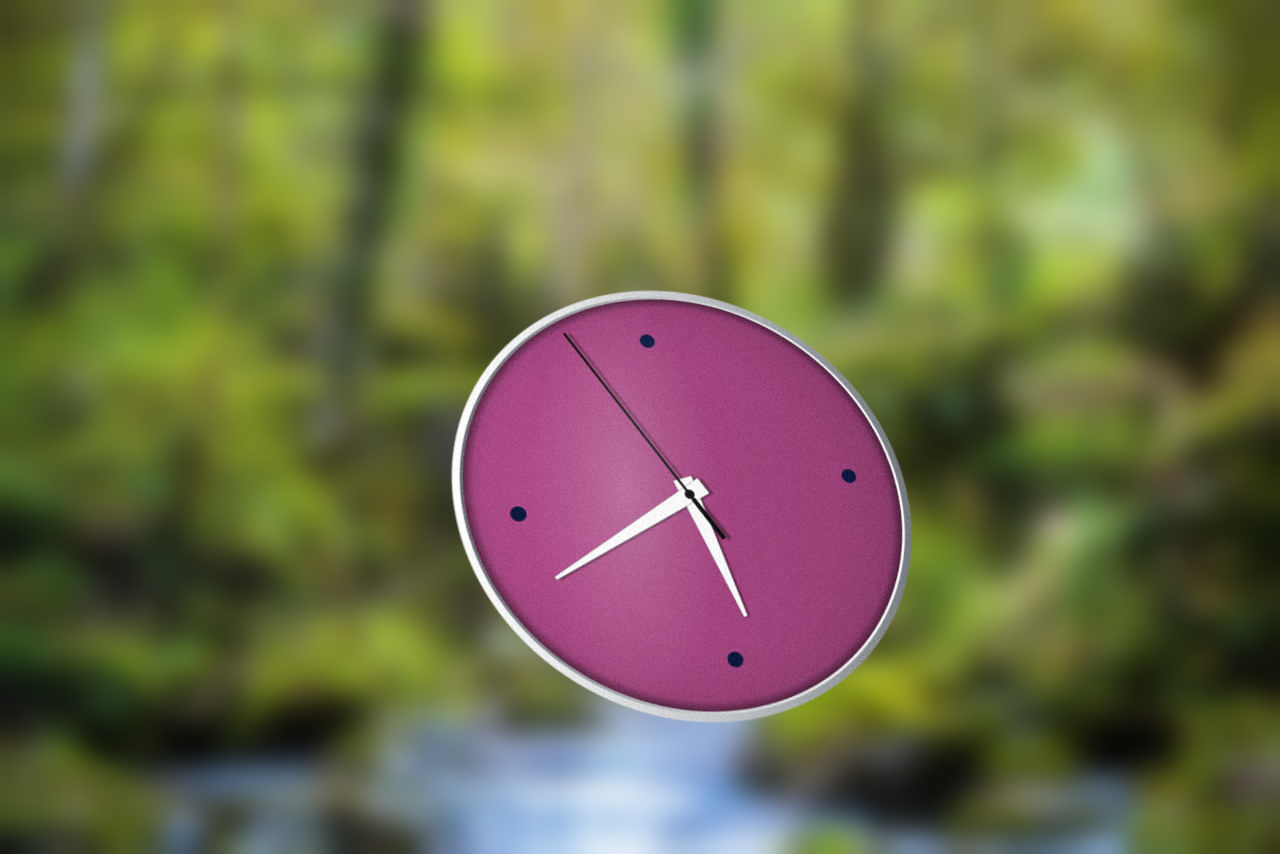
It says 5h40m56s
